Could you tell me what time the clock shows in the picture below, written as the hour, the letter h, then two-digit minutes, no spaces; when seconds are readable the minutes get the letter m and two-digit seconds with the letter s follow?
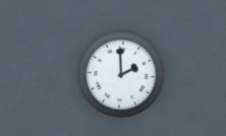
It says 1h59
